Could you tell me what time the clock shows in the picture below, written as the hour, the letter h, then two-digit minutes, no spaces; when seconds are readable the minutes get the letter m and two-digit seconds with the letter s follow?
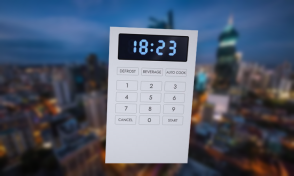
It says 18h23
